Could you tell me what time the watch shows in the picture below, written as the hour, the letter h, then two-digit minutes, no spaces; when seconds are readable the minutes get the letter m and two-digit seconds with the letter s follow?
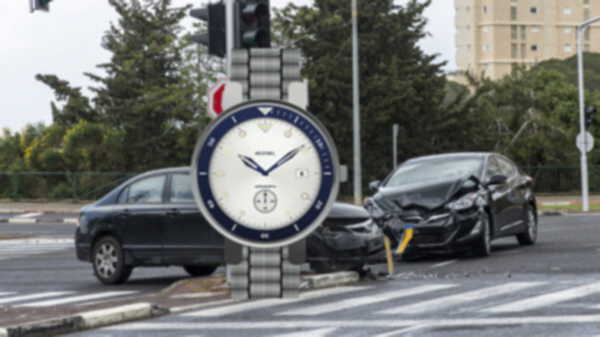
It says 10h09
